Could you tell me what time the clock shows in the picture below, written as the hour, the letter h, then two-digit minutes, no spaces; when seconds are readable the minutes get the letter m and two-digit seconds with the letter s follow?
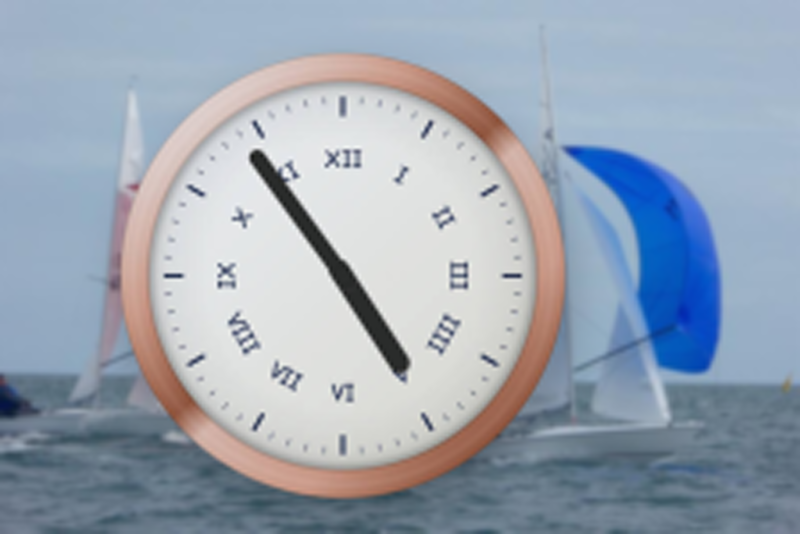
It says 4h54
